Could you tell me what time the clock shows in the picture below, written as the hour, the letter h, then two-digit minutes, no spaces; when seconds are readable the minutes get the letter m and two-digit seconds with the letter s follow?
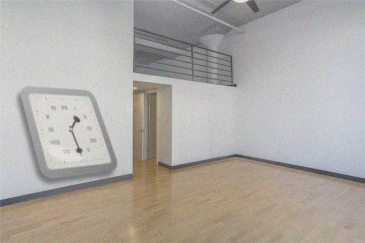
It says 1h29
